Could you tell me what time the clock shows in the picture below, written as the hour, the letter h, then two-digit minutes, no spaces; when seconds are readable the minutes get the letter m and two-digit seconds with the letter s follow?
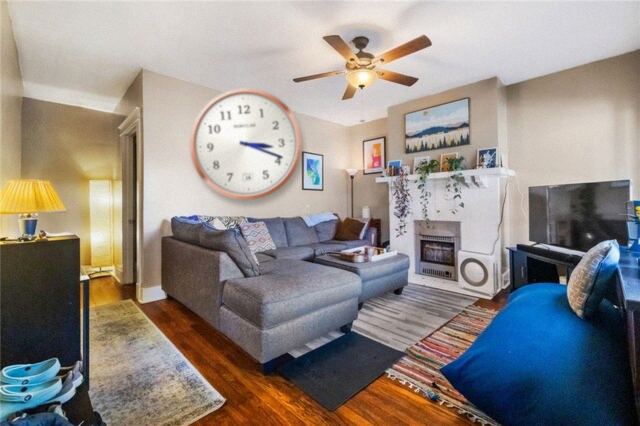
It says 3h19
